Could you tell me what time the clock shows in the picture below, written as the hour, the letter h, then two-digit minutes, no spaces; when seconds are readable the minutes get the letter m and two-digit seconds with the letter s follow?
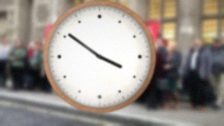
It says 3h51
